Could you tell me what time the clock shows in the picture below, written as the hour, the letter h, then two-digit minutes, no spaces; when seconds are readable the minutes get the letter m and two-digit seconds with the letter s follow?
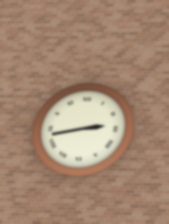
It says 2h43
